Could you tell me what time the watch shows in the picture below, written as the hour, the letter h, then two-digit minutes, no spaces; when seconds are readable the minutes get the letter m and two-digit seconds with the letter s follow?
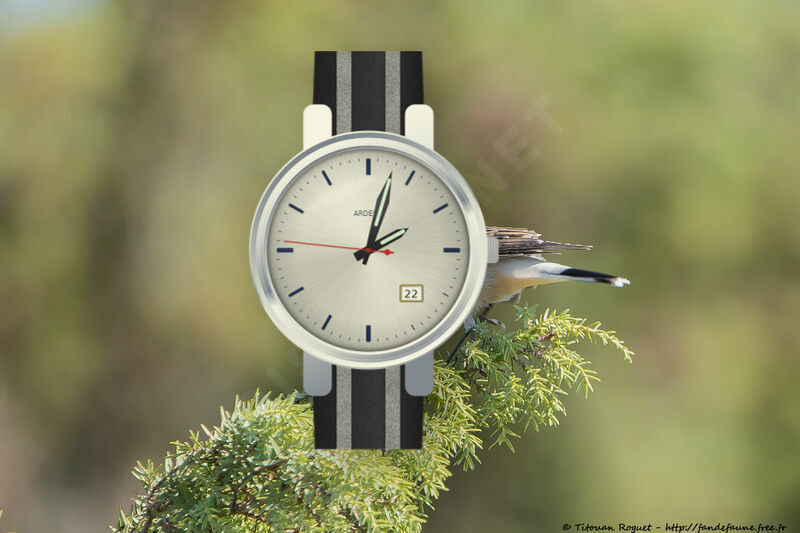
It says 2h02m46s
